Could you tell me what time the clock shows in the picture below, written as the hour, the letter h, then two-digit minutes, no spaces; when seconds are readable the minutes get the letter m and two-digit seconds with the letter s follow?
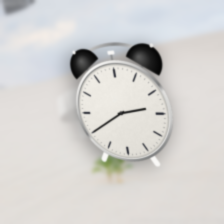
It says 2h40
